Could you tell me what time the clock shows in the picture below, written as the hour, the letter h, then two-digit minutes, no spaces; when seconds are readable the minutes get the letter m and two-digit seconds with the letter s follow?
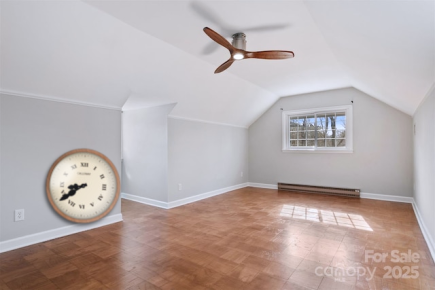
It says 8h39
